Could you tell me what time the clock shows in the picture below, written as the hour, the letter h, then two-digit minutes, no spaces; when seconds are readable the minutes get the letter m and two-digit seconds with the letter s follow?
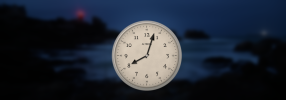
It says 8h03
